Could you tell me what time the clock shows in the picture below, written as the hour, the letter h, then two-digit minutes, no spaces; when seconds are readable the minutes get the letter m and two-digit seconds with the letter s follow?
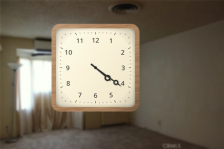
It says 4h21
